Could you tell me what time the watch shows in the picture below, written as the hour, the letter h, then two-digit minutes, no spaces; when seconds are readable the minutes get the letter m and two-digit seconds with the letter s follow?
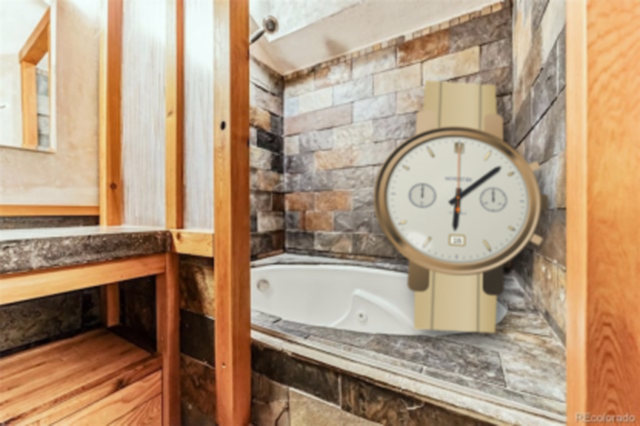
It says 6h08
